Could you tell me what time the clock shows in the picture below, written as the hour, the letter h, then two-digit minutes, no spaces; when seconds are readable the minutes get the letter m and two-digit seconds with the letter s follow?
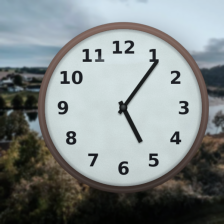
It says 5h06
